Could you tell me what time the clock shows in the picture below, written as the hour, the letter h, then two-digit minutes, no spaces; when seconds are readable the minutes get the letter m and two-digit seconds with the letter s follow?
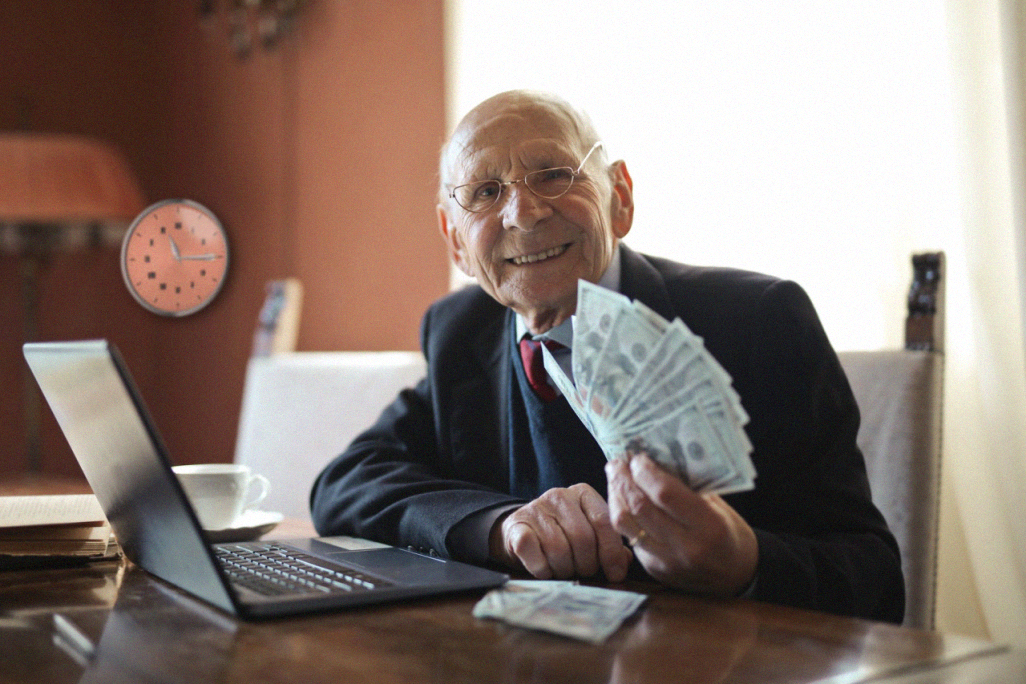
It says 11h15
